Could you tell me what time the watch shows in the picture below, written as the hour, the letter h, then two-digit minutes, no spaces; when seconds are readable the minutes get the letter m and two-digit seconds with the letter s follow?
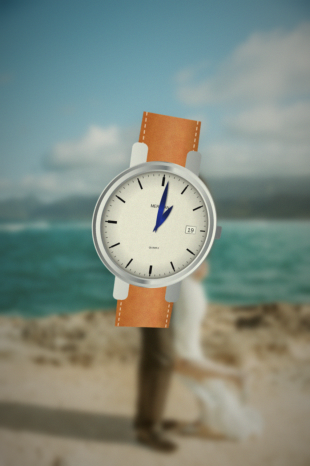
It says 1h01
